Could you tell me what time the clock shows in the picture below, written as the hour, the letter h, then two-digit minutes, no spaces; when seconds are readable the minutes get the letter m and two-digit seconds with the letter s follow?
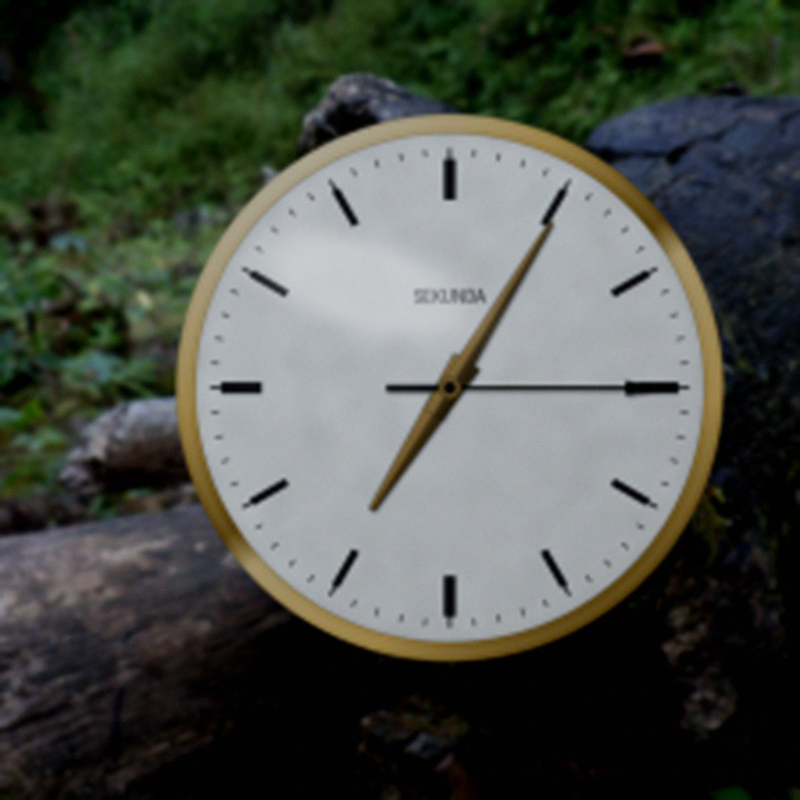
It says 7h05m15s
